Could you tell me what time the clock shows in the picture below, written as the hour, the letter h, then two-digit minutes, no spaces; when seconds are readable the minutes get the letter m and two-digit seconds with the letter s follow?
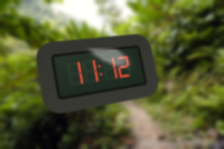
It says 11h12
